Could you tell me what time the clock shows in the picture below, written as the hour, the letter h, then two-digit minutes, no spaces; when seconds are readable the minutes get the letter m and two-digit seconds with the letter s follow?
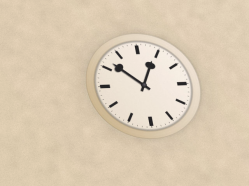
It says 12h52
